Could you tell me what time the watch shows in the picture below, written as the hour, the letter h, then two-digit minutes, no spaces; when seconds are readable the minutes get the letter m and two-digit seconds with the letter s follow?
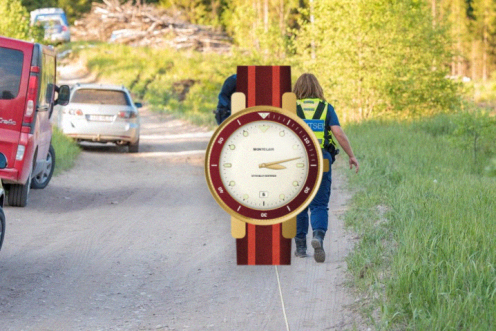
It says 3h13
